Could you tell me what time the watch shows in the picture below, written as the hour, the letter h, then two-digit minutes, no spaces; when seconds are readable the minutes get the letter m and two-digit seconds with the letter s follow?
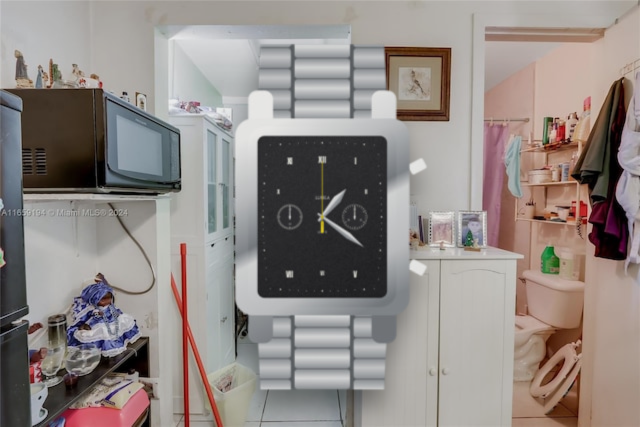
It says 1h21
